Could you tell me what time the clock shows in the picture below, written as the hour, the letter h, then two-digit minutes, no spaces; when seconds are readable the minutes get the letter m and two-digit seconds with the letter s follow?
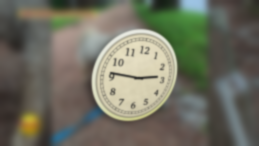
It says 2h46
